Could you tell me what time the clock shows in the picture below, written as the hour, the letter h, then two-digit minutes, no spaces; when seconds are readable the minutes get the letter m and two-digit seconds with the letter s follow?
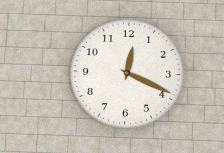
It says 12h19
